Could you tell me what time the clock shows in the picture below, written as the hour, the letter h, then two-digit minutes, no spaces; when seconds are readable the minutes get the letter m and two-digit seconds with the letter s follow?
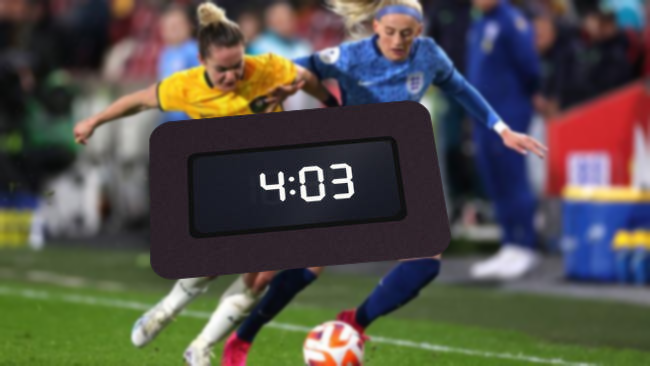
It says 4h03
